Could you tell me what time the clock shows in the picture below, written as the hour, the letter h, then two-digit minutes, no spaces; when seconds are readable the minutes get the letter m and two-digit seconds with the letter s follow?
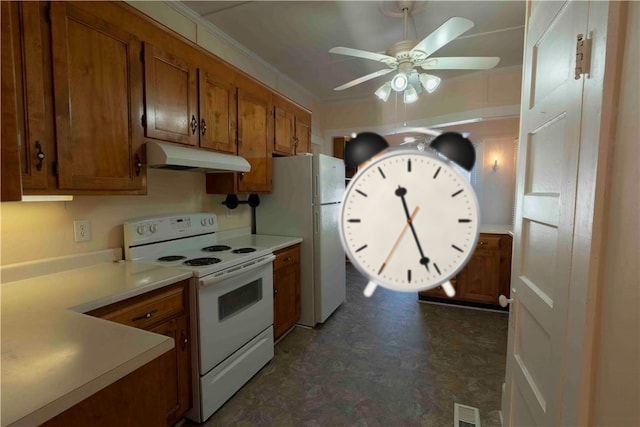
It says 11h26m35s
